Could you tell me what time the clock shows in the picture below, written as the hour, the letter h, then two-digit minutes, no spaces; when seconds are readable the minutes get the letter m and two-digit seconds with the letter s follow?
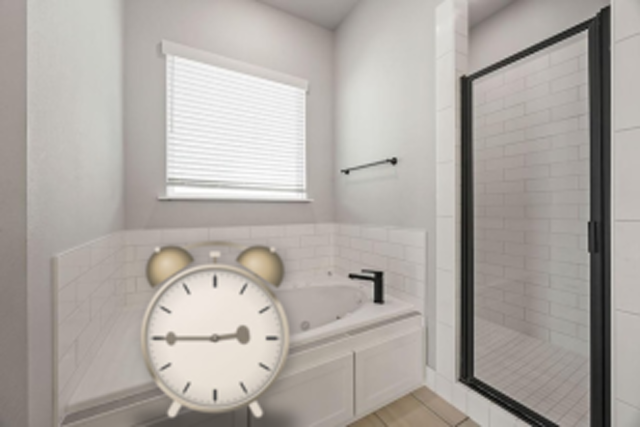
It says 2h45
